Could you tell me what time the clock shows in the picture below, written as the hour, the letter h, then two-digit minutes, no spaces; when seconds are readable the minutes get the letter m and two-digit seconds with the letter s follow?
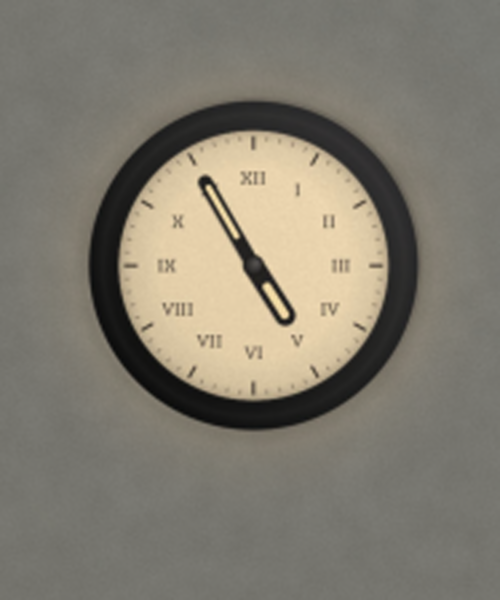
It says 4h55
